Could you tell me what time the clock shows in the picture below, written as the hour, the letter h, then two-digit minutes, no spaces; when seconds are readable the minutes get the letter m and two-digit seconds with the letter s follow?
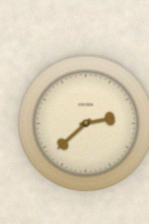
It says 2h38
